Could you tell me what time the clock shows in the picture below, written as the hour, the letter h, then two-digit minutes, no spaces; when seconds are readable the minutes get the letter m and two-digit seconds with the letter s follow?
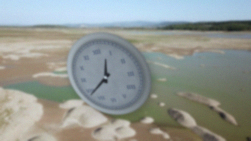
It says 12h39
